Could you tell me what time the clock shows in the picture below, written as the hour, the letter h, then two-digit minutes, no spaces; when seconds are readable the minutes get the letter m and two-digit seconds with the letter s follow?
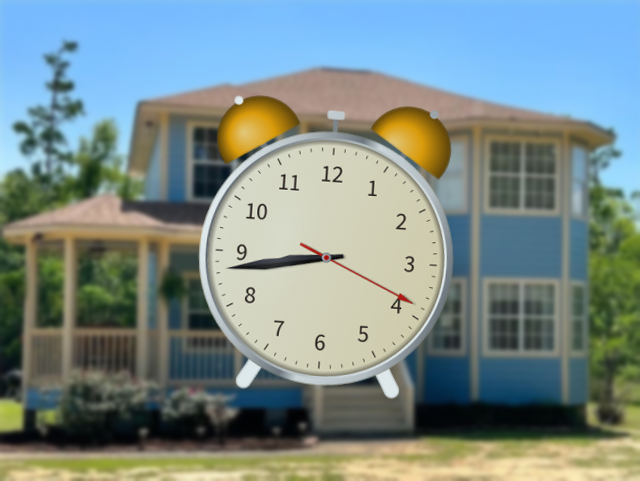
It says 8h43m19s
